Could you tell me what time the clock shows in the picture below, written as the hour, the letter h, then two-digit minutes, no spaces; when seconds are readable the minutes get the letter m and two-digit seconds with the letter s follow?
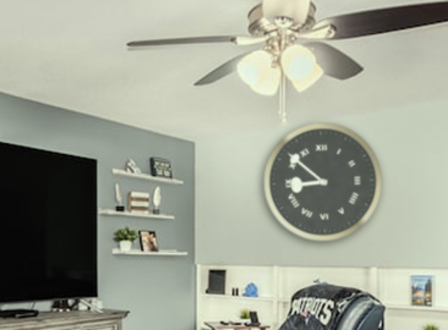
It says 8h52
